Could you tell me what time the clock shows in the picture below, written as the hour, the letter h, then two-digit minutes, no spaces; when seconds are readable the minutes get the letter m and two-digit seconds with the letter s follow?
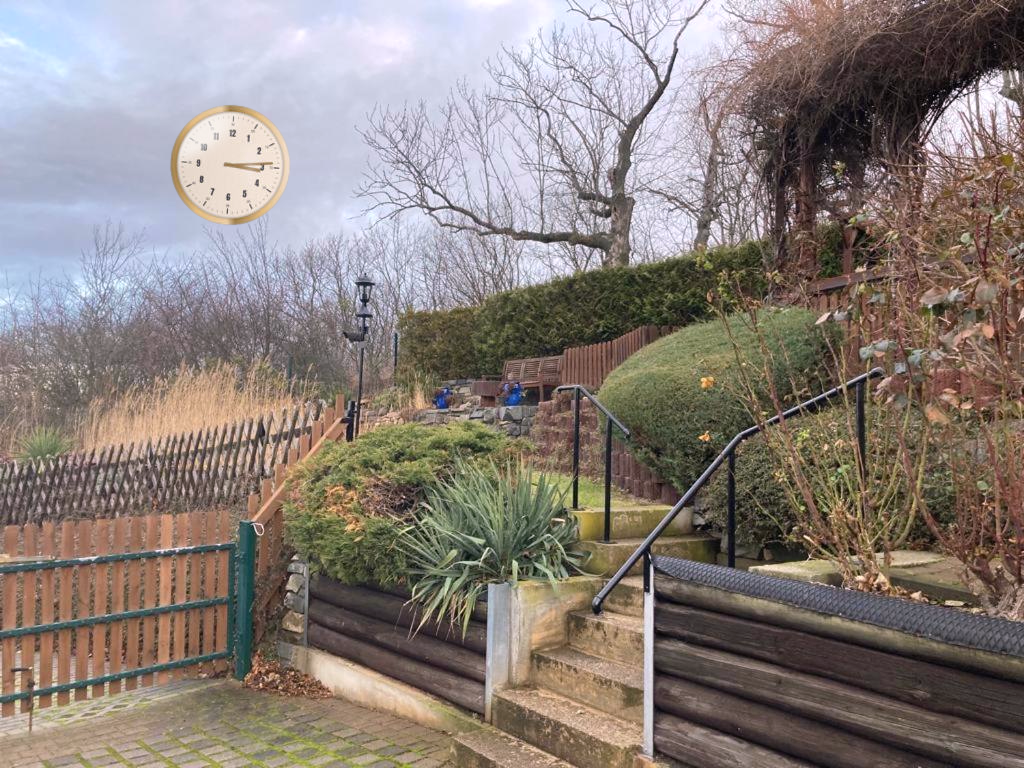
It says 3h14
